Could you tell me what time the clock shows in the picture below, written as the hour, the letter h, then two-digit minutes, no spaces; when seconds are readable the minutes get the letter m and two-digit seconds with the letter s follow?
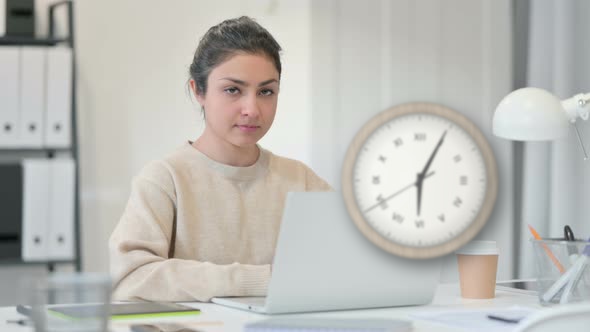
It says 6h04m40s
